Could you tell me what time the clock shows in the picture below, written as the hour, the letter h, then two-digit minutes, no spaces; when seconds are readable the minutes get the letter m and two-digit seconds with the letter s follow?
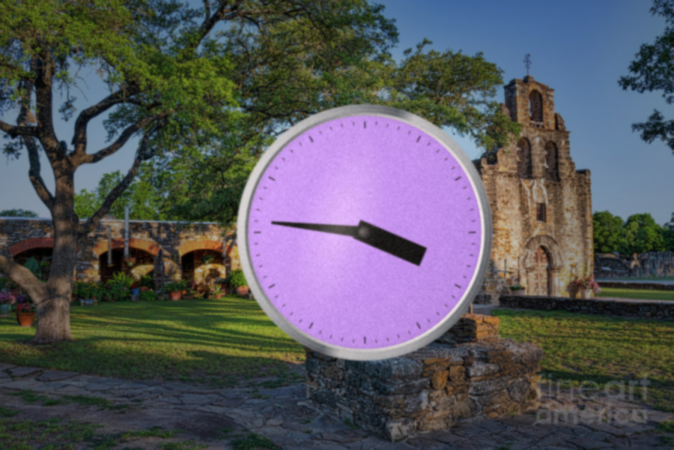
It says 3h46
